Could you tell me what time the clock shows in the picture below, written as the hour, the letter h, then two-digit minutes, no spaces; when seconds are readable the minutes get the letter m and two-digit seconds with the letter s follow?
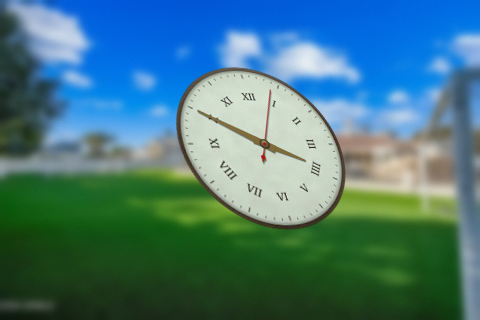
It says 3h50m04s
